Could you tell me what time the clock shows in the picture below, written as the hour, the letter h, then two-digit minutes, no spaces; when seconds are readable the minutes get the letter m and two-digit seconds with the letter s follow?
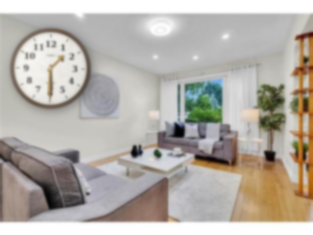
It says 1h30
